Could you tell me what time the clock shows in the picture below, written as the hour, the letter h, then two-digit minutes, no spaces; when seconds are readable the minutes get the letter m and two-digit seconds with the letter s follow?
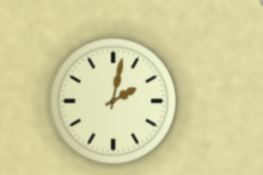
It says 2h02
